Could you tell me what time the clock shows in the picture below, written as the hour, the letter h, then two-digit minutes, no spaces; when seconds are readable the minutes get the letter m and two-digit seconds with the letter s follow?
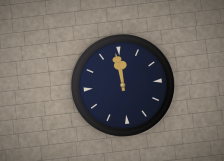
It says 11h59
